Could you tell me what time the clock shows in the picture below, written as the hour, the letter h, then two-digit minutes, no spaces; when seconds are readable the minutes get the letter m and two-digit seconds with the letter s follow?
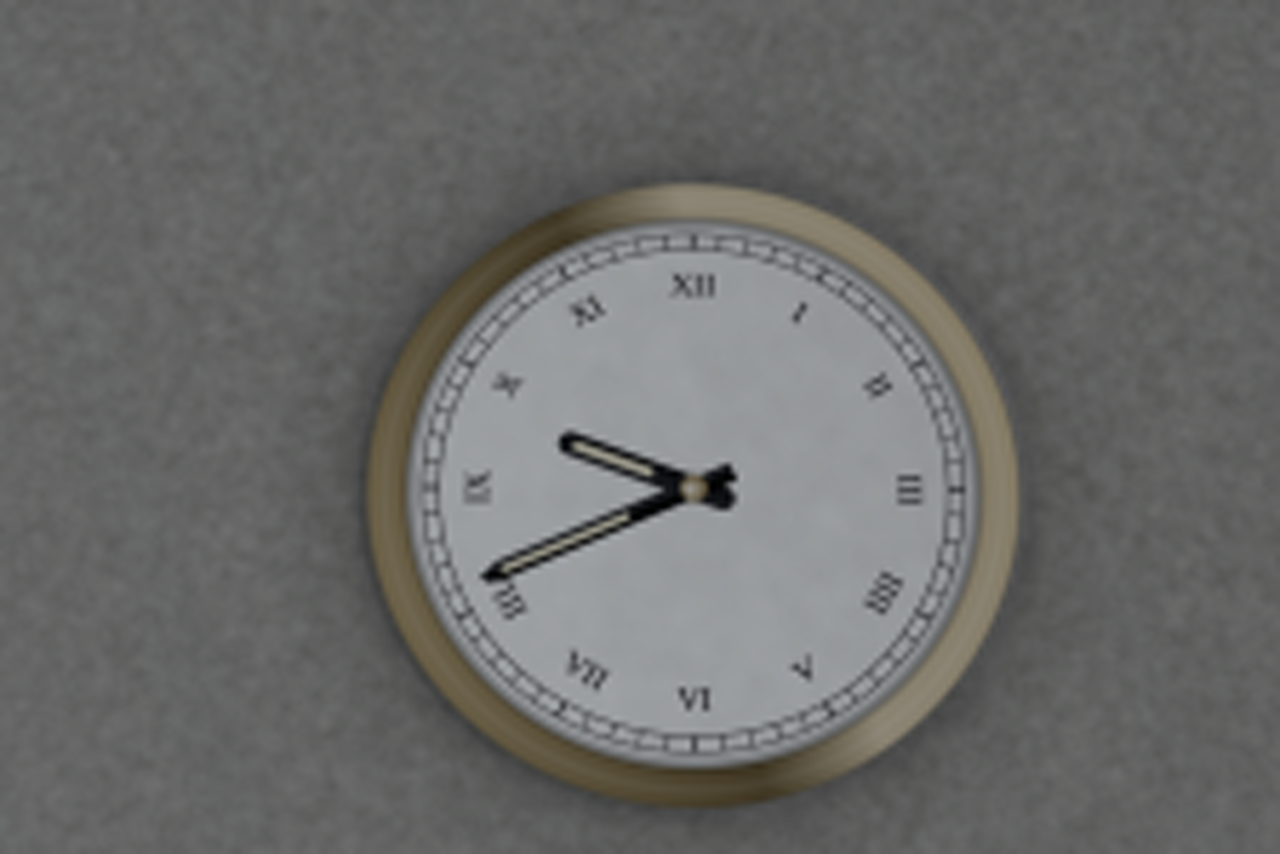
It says 9h41
